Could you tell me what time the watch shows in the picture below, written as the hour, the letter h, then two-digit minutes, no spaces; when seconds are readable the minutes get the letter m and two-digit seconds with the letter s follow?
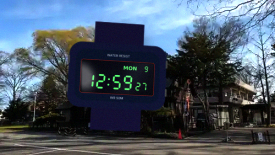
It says 12h59m27s
